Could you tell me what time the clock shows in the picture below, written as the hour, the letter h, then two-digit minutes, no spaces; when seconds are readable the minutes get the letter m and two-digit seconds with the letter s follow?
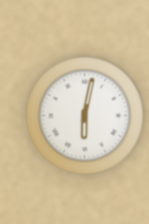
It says 6h02
